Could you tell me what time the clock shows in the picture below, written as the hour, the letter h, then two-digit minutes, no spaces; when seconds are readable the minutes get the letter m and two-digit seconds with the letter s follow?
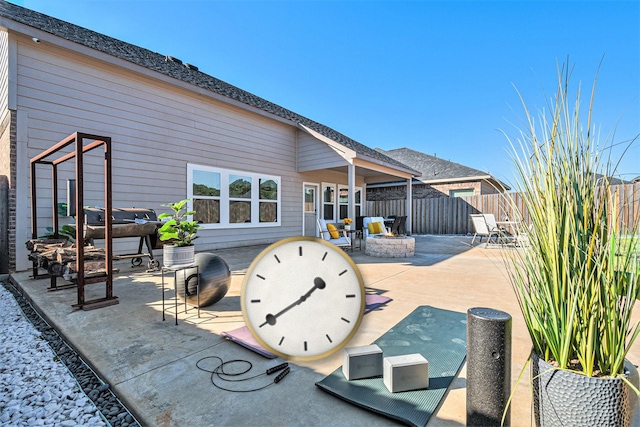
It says 1h40
